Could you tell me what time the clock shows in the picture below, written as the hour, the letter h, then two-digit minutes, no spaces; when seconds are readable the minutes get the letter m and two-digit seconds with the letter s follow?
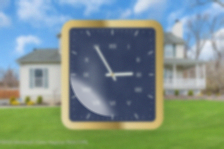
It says 2h55
